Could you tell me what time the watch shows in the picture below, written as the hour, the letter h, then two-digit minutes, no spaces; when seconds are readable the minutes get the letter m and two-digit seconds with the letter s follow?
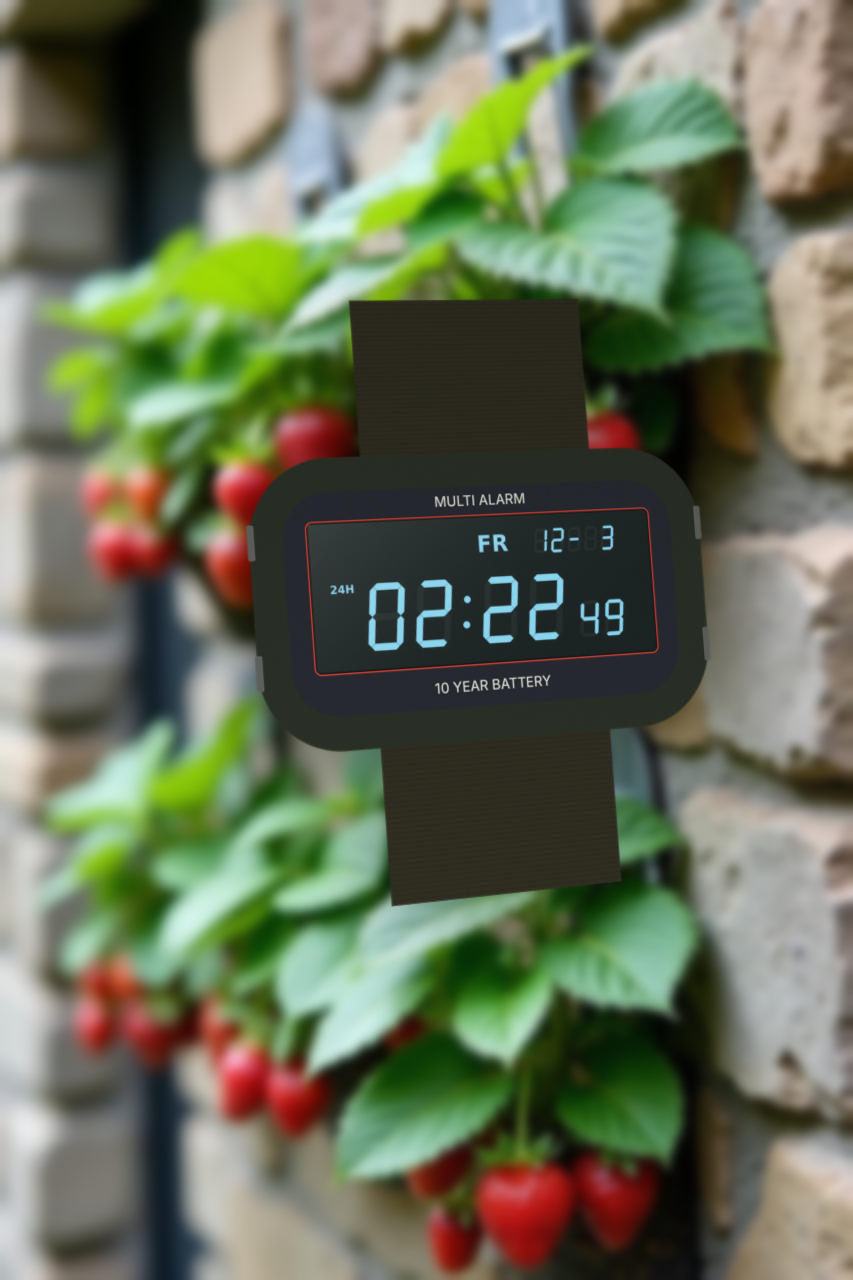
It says 2h22m49s
